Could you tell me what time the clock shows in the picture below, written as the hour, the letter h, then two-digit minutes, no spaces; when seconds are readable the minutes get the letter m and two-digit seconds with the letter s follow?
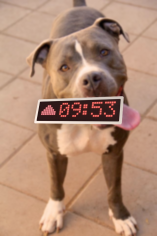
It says 9h53
